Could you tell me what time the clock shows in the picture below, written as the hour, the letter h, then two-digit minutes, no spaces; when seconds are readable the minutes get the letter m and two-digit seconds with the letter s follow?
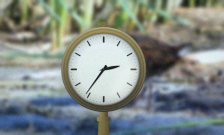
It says 2h36
